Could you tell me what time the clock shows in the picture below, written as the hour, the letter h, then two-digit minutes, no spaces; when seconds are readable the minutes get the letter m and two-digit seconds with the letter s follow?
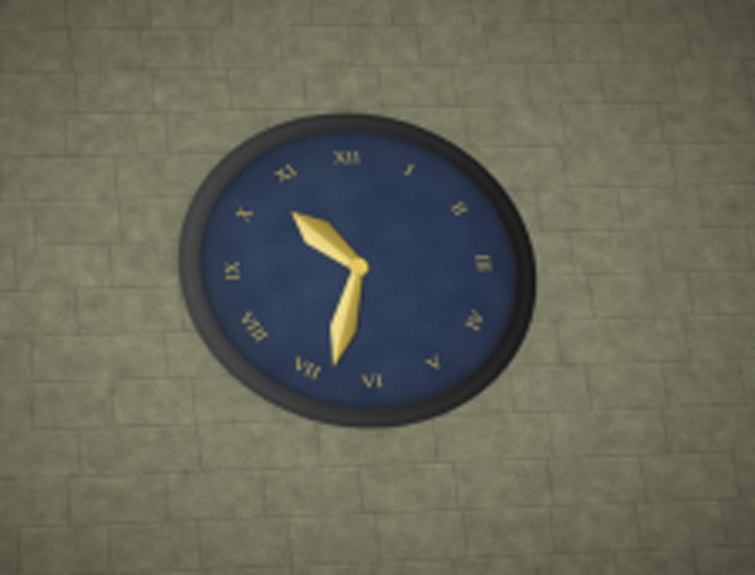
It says 10h33
